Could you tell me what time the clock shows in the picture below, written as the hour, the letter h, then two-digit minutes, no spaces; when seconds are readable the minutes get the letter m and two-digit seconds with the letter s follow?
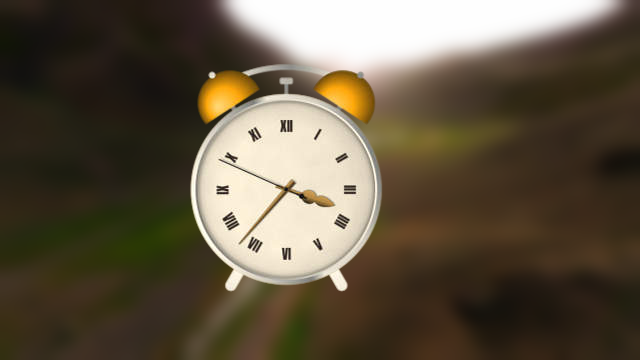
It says 3h36m49s
